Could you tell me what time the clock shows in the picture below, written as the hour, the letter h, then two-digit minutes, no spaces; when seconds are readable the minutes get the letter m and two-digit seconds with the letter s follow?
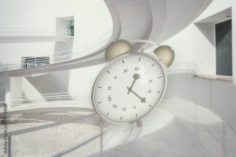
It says 12h20
